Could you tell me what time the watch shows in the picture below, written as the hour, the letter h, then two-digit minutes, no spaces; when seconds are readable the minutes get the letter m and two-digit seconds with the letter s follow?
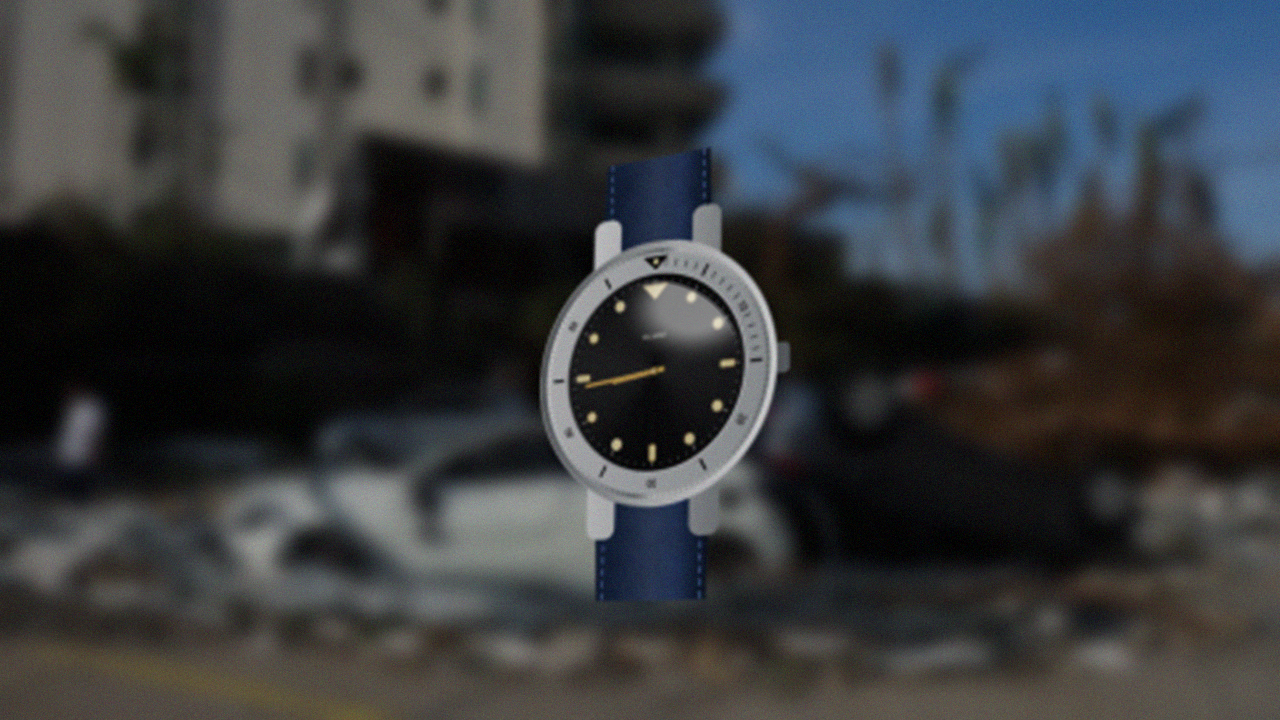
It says 8h44
